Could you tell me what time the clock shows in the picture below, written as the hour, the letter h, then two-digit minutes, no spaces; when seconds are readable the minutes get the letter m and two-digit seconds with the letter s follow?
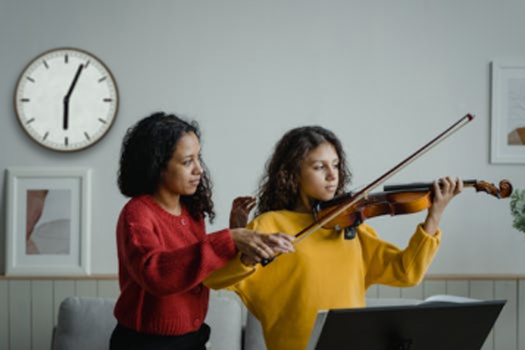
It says 6h04
